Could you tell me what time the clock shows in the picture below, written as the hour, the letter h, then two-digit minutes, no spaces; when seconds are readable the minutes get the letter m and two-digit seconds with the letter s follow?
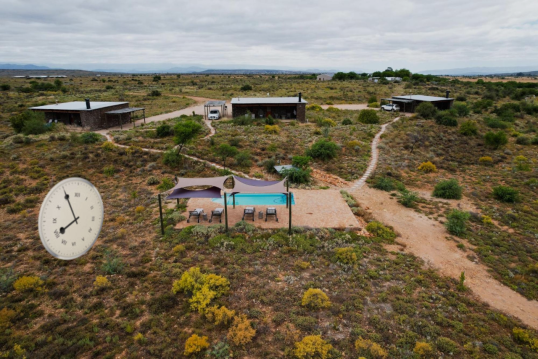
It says 7h55
